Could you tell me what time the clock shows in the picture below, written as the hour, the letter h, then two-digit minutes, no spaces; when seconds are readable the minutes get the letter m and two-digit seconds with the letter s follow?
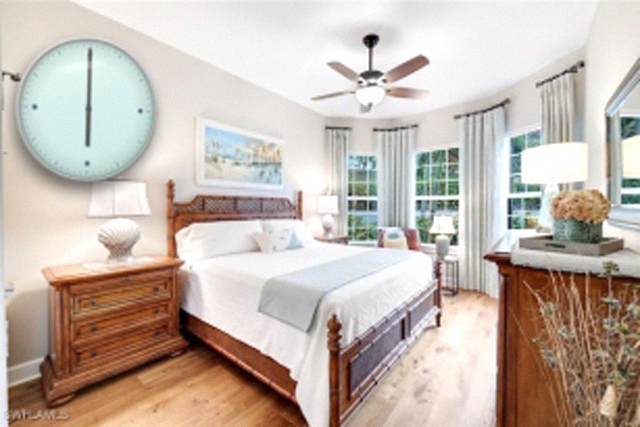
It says 6h00
